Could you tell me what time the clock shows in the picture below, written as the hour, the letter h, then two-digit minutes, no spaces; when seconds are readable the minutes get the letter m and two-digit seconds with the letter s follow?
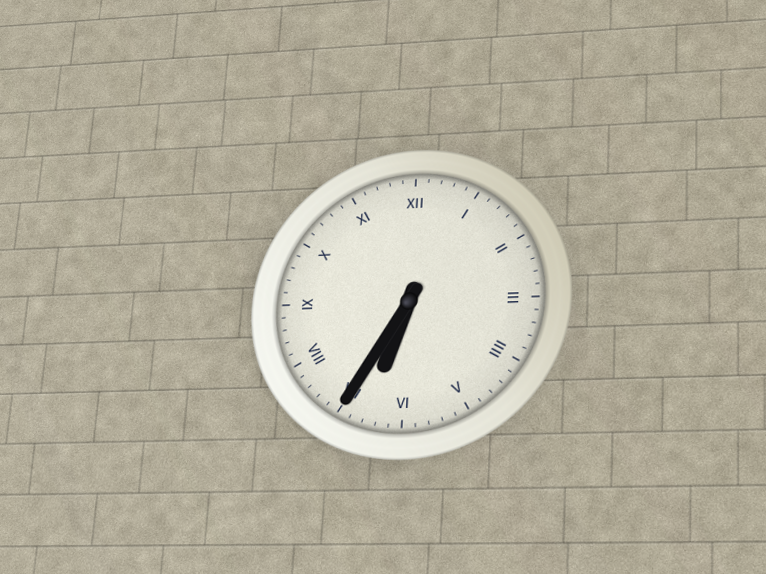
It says 6h35
